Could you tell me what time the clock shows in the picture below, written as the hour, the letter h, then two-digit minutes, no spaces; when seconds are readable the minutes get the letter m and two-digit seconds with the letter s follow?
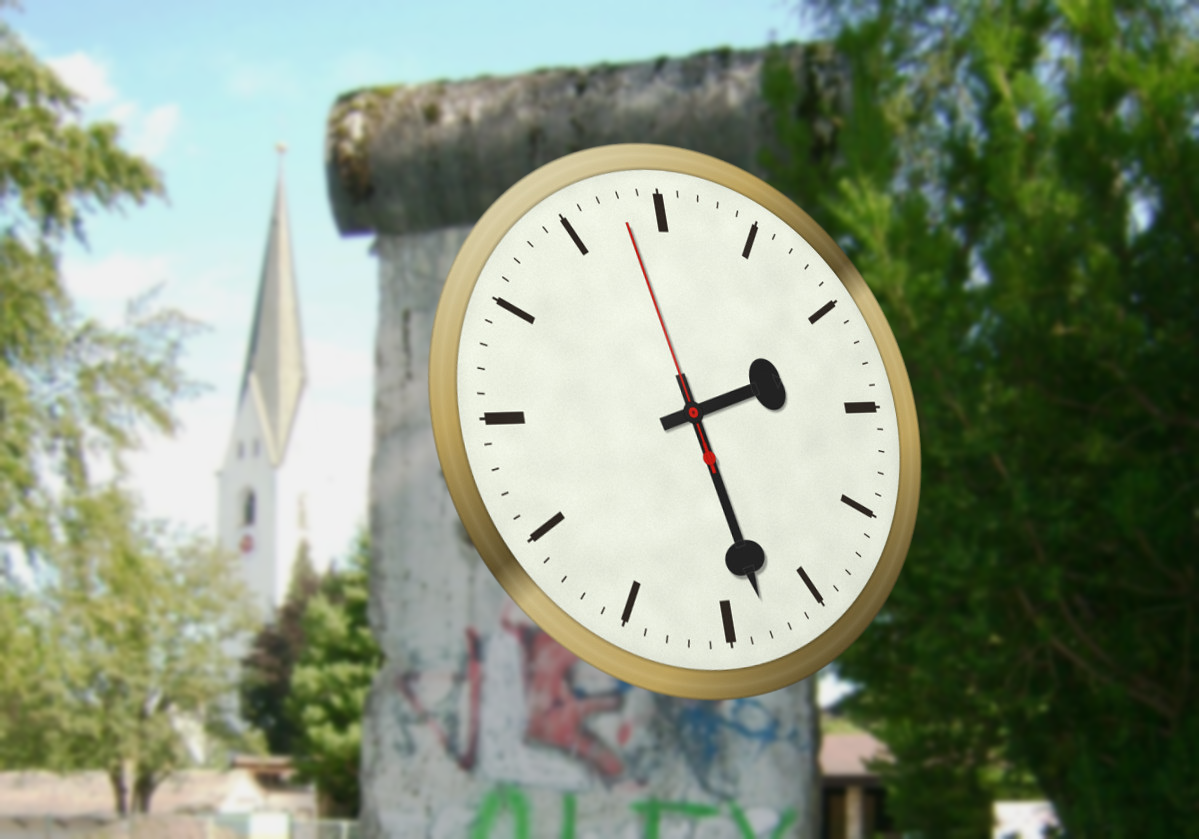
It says 2h27m58s
